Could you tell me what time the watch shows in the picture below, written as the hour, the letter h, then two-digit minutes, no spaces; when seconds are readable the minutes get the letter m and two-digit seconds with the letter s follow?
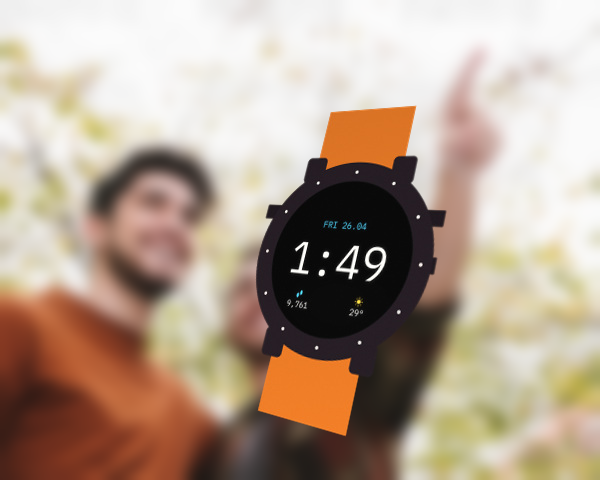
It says 1h49
